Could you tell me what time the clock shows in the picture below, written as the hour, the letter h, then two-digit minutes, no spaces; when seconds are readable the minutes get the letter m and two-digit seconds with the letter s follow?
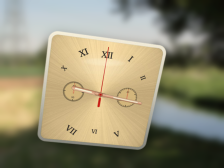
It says 9h16
